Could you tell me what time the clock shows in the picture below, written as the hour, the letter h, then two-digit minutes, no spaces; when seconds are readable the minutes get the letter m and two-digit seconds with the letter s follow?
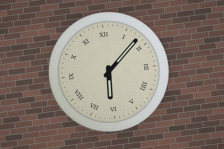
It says 6h08
